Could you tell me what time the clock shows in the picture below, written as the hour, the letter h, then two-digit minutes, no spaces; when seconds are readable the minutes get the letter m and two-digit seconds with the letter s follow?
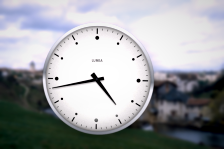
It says 4h43
